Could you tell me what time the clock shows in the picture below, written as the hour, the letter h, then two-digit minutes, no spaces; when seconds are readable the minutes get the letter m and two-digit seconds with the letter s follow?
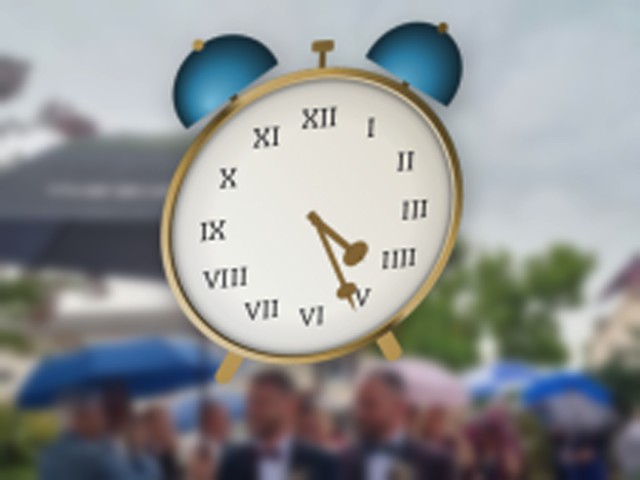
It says 4h26
